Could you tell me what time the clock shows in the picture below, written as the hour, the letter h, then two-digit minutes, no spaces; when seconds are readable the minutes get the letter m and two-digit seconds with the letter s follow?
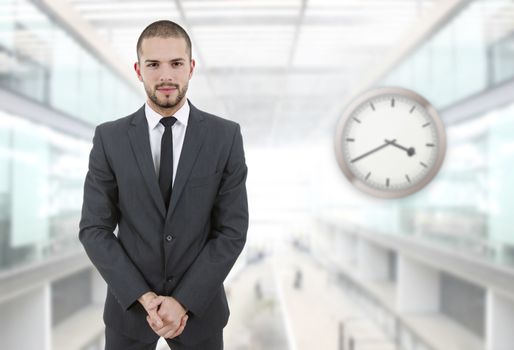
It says 3h40
